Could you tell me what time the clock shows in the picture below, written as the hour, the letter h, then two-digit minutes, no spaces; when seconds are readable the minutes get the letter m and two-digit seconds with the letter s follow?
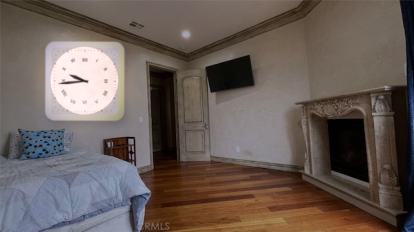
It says 9h44
